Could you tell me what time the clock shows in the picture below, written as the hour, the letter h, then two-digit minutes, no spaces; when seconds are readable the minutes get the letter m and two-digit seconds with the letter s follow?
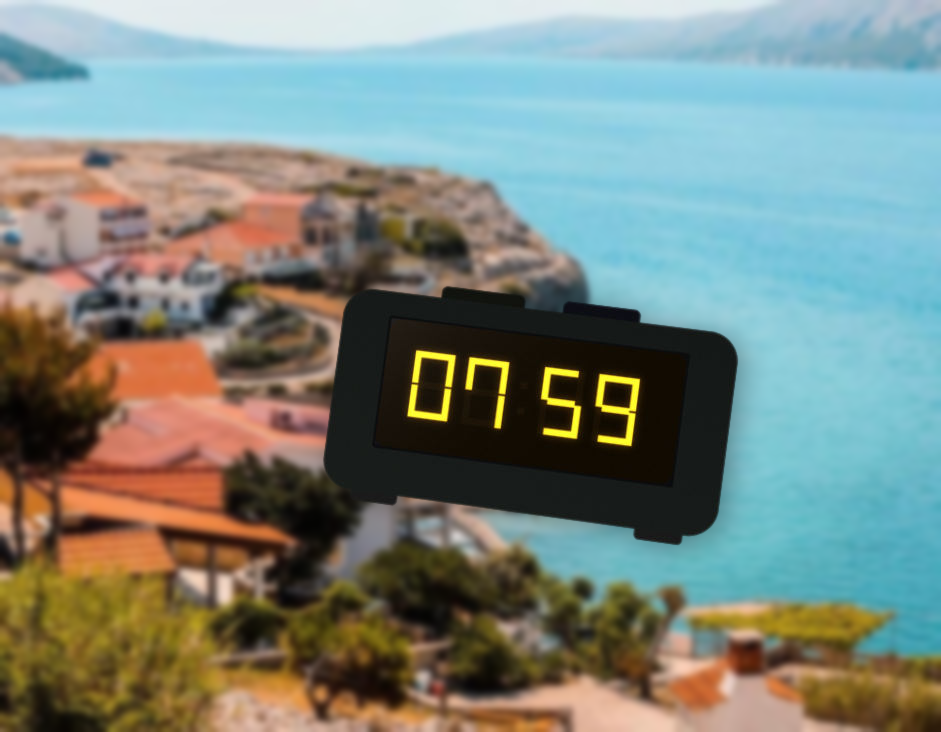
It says 7h59
